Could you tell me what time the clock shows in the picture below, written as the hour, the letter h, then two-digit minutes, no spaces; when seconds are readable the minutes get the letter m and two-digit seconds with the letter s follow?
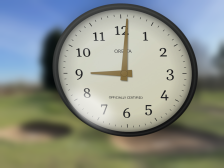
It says 9h01
